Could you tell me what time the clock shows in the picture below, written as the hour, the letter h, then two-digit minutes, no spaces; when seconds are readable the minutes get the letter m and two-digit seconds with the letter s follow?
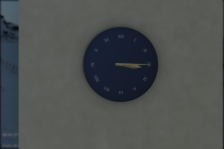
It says 3h15
